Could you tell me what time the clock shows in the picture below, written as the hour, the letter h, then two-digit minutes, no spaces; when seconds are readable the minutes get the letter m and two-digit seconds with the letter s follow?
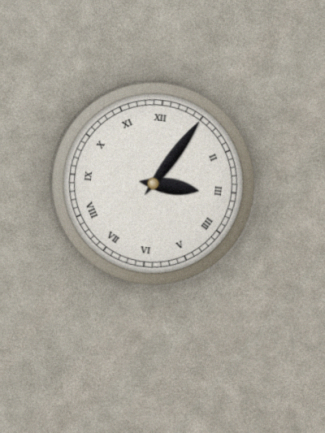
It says 3h05
